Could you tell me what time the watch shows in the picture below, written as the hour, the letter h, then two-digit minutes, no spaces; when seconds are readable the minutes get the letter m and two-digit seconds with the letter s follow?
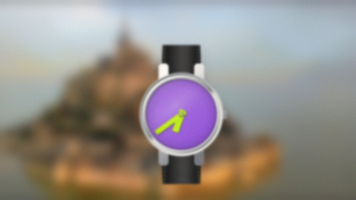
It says 6h39
